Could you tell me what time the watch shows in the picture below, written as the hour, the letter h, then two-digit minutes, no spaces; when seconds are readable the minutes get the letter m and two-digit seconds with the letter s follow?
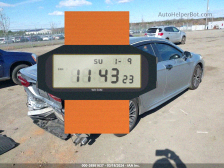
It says 11h43m23s
